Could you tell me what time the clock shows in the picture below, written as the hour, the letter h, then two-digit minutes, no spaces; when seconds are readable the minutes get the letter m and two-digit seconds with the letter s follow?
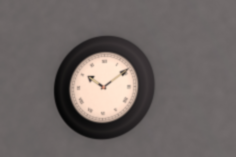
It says 10h09
